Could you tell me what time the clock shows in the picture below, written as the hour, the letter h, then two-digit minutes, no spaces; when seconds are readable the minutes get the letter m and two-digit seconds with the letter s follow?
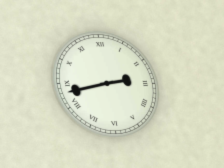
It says 2h43
